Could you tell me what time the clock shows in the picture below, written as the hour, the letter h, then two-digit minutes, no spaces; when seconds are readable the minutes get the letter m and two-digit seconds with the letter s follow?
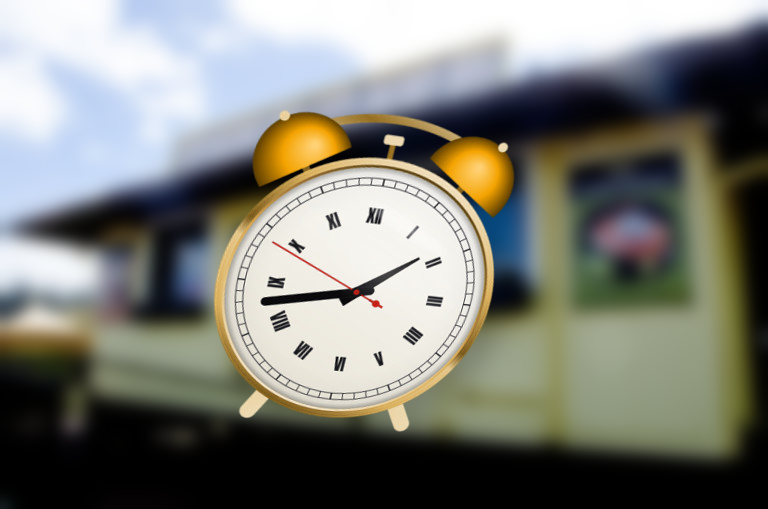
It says 1h42m49s
